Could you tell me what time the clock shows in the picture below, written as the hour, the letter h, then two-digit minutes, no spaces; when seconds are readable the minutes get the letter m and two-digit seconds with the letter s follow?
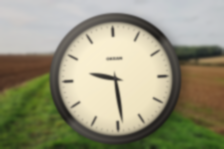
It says 9h29
